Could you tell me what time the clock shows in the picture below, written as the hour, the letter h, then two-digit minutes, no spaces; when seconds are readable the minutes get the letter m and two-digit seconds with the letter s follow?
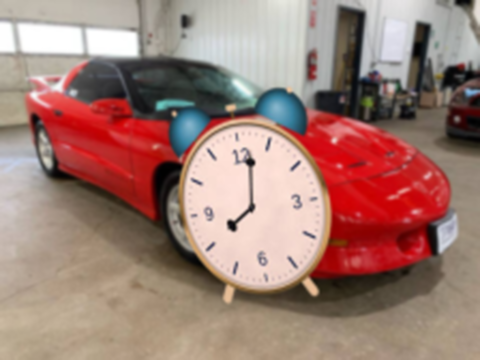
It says 8h02
